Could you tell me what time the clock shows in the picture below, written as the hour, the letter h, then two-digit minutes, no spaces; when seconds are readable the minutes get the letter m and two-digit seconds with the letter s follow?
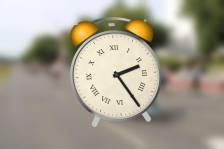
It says 2h25
